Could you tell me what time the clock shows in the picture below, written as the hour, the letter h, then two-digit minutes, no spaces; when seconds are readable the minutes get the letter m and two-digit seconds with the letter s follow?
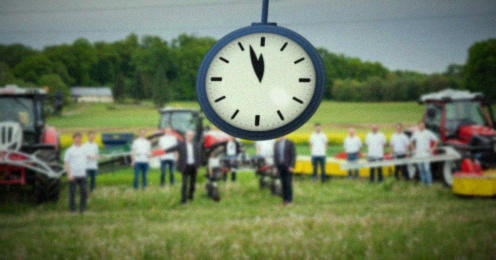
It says 11h57
